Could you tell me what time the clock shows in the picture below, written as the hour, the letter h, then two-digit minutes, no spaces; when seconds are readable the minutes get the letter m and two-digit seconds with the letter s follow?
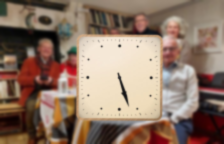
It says 5h27
